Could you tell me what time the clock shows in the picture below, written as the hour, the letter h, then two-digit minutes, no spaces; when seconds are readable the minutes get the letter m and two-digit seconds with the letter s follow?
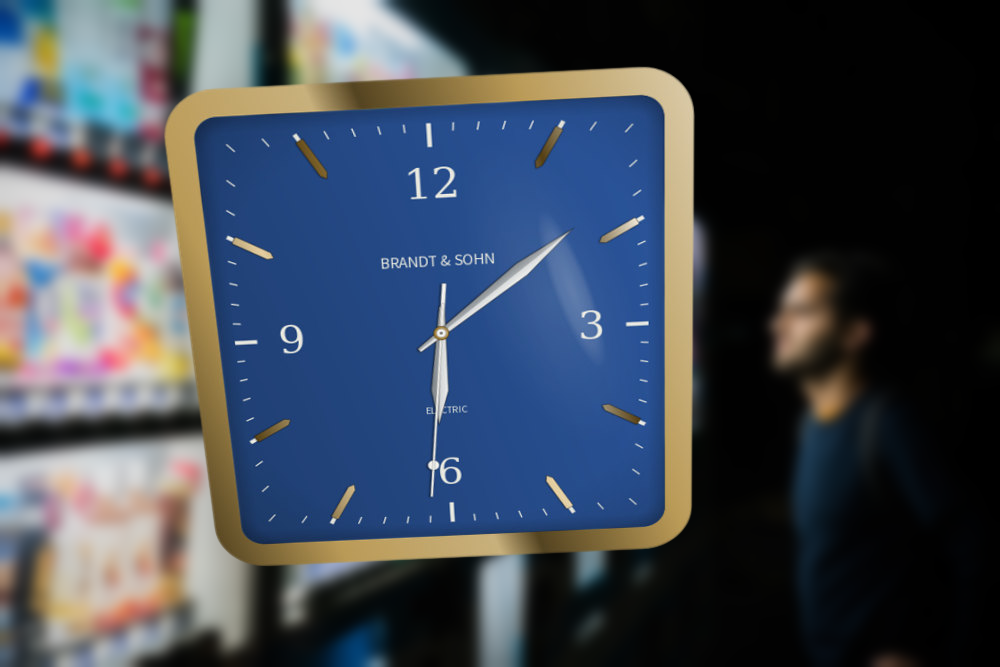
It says 6h08m31s
